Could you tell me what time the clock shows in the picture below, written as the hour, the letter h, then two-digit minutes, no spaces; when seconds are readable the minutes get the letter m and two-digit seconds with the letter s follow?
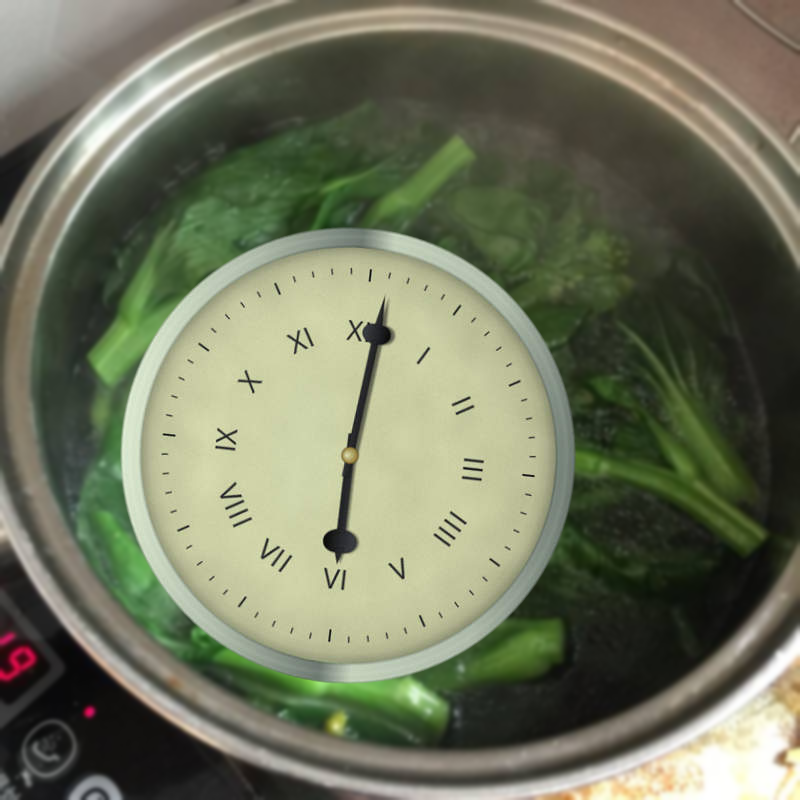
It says 6h01
